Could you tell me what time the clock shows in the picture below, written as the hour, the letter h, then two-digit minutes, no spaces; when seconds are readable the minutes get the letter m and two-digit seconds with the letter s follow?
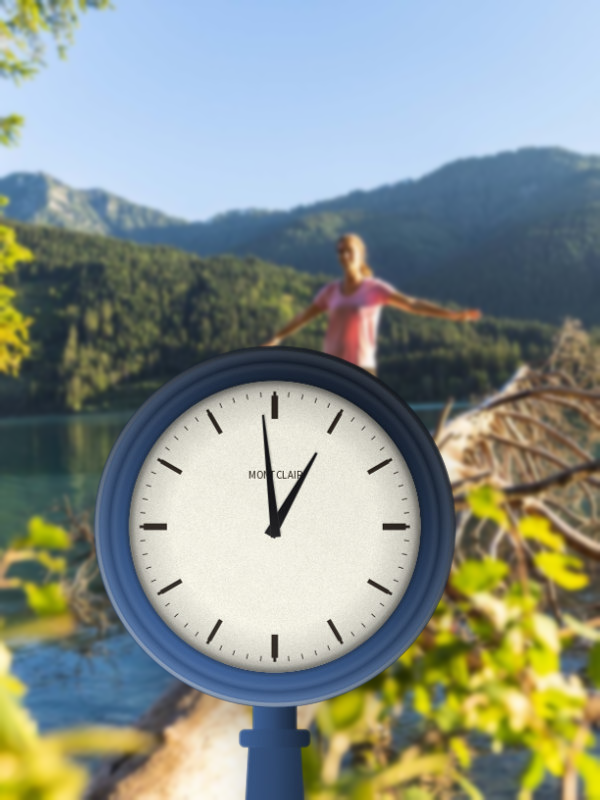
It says 12h59
